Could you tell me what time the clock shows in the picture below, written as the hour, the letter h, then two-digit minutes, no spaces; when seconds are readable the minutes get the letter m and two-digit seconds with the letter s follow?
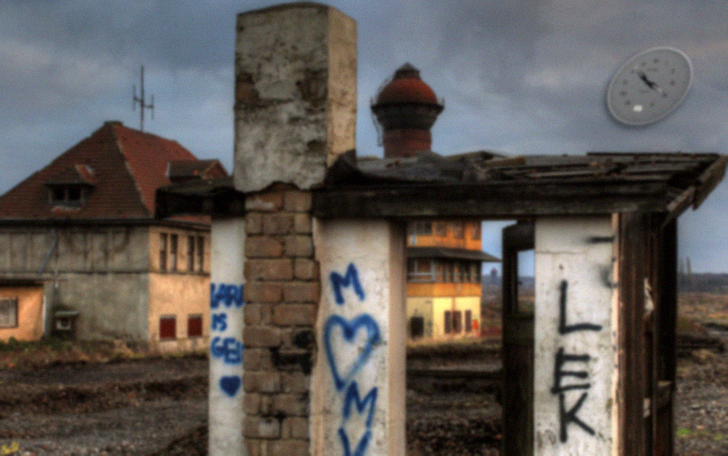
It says 3h52
